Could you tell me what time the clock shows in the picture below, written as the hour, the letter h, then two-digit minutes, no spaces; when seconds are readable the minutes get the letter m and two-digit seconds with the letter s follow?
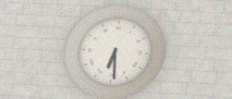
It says 6h29
